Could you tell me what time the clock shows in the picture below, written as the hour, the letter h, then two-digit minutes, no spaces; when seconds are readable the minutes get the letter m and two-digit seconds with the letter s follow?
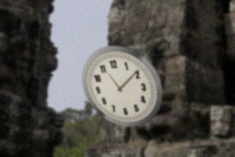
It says 11h09
